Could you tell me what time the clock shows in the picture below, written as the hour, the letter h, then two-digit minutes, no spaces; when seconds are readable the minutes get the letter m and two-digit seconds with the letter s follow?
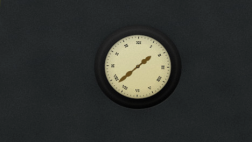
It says 1h38
